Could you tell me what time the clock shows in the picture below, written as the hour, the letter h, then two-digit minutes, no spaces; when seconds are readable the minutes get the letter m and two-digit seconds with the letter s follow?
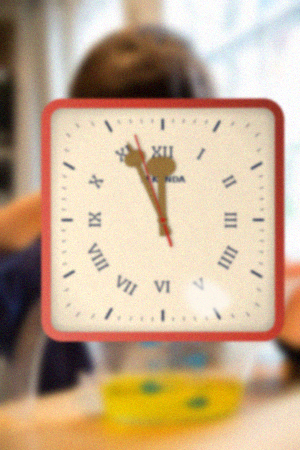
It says 11h55m57s
